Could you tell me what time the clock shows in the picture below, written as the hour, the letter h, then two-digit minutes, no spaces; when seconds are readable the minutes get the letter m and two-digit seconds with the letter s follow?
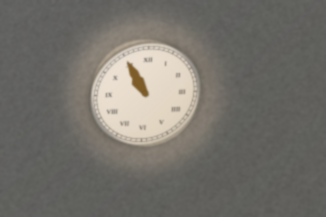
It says 10h55
